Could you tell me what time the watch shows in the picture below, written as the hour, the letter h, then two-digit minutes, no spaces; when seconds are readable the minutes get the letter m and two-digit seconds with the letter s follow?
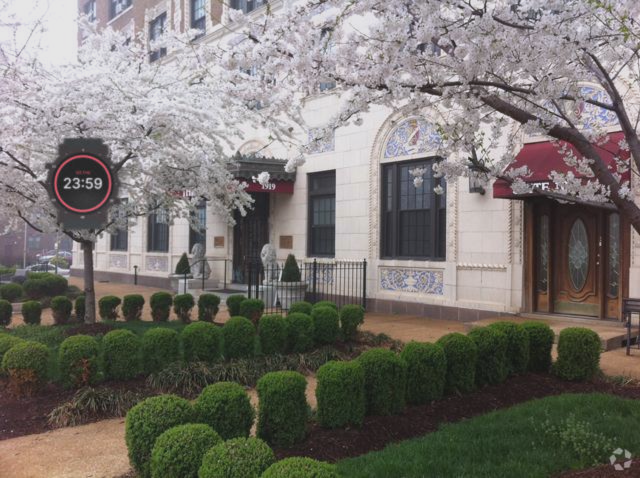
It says 23h59
